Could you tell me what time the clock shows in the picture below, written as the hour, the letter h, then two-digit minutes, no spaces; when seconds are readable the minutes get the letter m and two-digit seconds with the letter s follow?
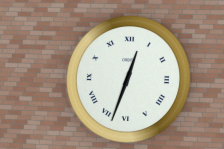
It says 12h33
